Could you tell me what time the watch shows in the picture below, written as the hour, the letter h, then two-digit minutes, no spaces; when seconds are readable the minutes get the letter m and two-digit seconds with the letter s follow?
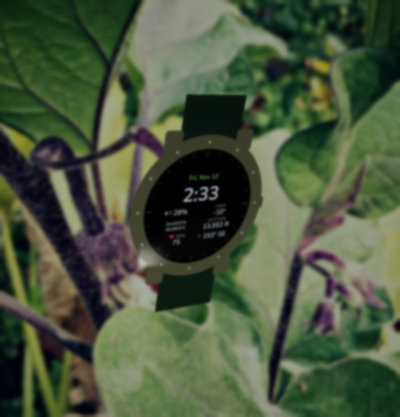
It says 2h33
